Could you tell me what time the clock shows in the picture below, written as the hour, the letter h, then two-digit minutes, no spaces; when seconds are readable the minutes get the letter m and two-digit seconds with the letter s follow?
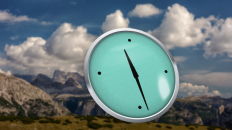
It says 11h28
